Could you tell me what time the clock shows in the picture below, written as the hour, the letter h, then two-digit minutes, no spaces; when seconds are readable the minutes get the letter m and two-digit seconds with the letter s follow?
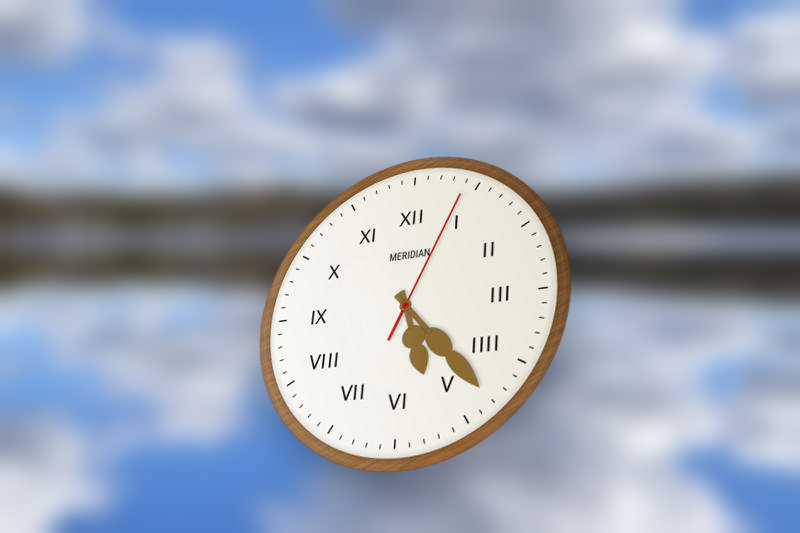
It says 5h23m04s
